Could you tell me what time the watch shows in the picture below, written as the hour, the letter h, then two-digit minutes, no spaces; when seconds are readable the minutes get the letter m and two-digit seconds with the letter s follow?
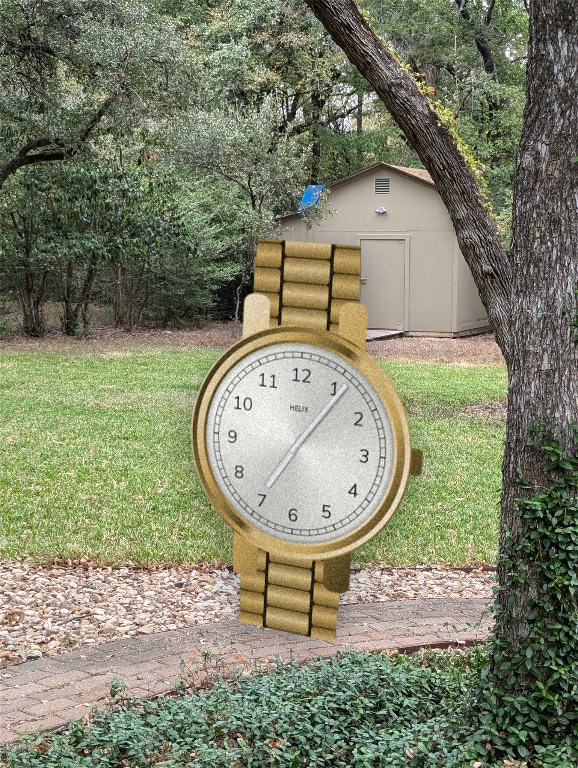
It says 7h06
